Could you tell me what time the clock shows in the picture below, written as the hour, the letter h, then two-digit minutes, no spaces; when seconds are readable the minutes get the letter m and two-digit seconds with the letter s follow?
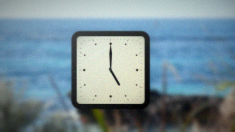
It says 5h00
